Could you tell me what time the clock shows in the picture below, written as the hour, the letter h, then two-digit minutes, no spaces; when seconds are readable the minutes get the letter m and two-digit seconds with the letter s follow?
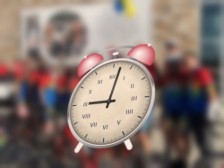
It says 9h02
